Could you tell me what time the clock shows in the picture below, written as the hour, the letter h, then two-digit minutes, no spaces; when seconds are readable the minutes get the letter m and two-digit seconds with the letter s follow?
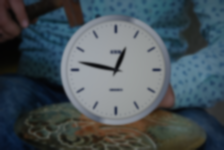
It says 12h47
